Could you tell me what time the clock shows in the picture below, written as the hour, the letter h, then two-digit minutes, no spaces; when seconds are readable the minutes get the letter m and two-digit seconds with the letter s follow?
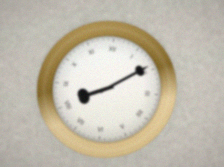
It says 8h09
